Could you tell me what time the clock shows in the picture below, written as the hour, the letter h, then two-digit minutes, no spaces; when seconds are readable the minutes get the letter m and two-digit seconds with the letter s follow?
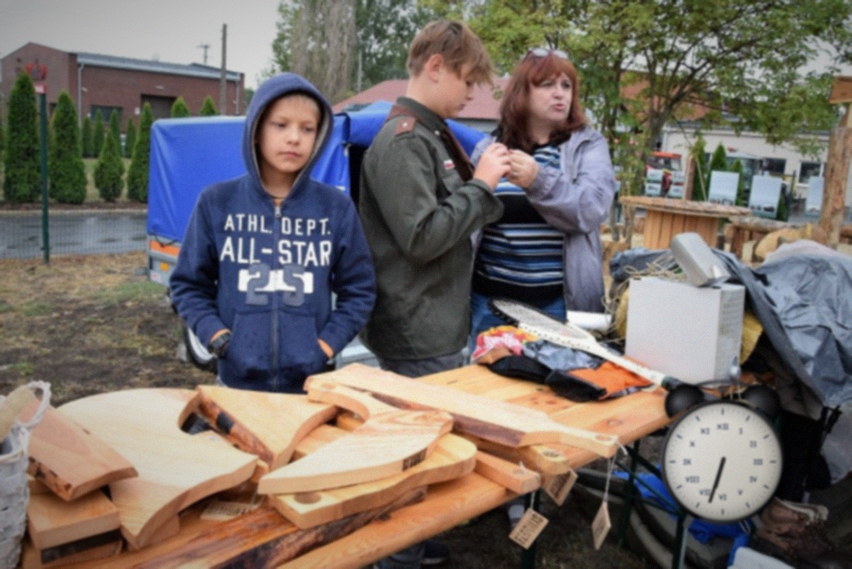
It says 6h33
